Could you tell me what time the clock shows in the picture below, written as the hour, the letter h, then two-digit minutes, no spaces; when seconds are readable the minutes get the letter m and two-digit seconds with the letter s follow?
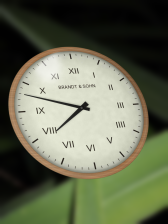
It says 7h48
